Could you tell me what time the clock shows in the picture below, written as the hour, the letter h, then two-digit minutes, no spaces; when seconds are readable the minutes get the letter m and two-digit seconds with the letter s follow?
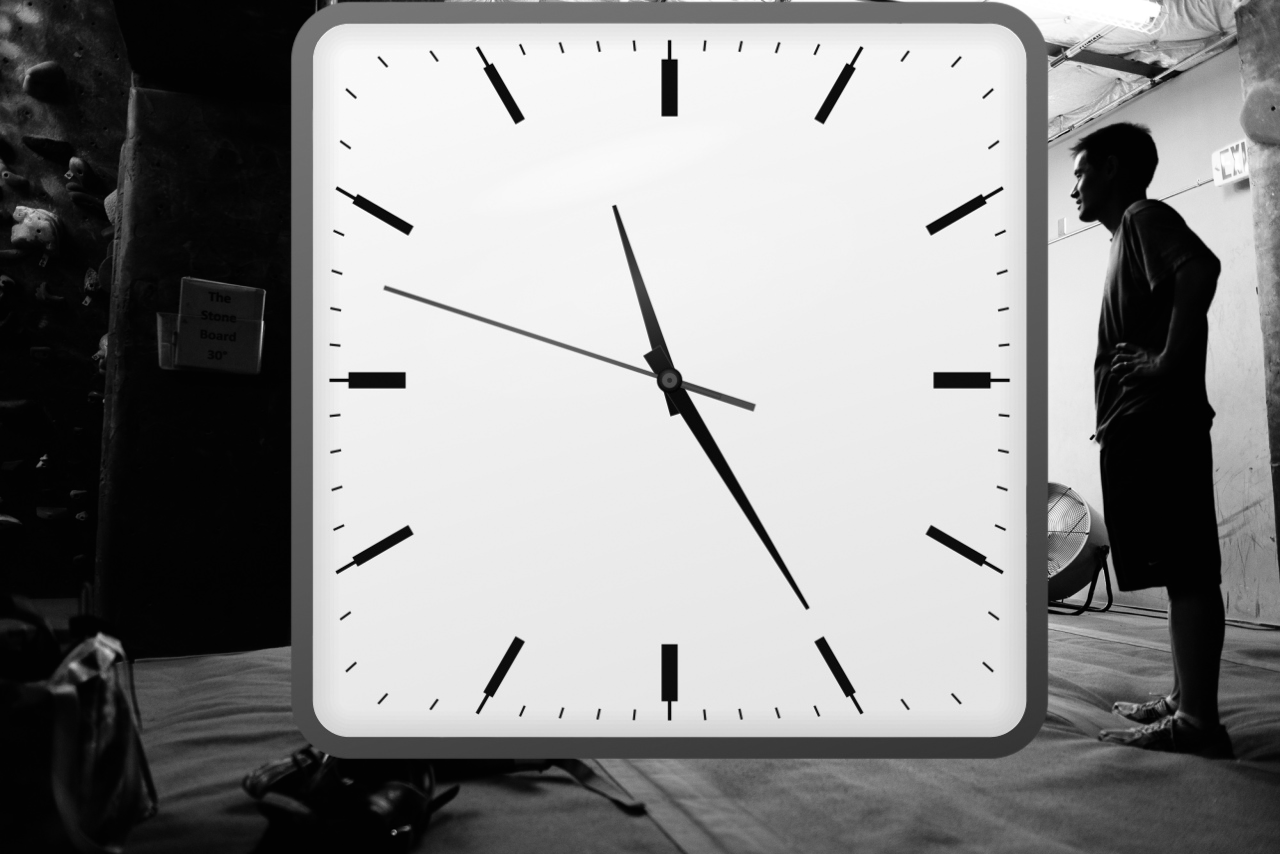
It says 11h24m48s
